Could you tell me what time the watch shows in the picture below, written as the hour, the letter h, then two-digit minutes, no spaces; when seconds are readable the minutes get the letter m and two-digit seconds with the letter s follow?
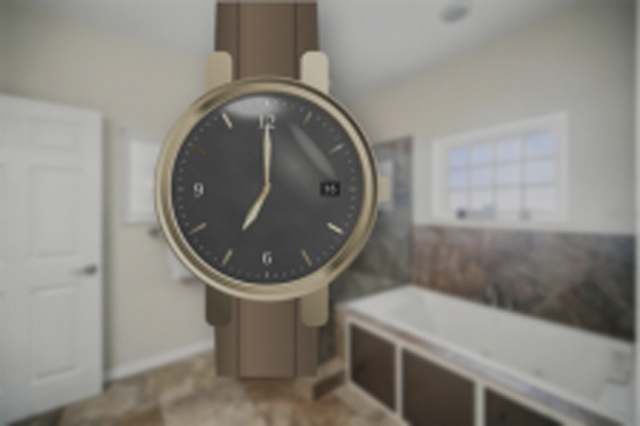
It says 7h00
